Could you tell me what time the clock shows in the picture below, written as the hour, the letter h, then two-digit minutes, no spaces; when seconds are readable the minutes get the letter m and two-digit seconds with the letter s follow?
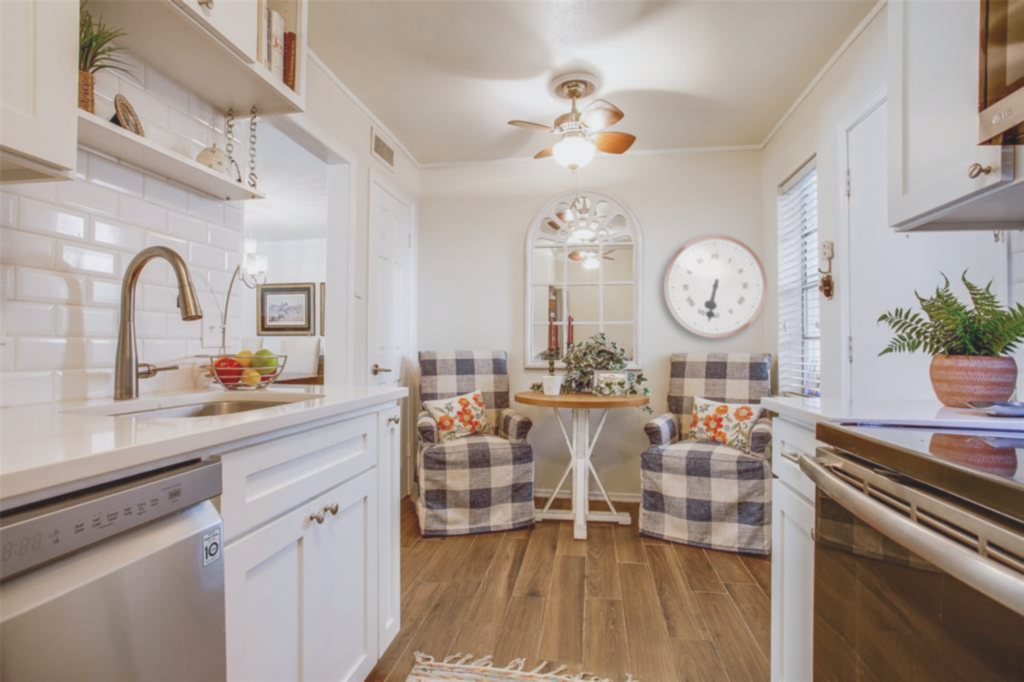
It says 6h32
